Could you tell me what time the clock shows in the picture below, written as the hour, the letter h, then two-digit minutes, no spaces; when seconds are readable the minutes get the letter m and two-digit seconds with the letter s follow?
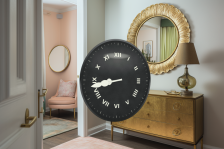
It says 8h43
